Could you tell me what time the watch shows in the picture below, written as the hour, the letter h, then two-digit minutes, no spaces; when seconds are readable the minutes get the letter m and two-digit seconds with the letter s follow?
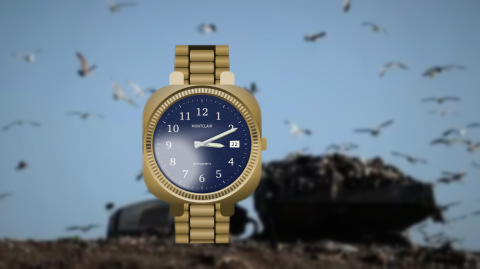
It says 3h11
